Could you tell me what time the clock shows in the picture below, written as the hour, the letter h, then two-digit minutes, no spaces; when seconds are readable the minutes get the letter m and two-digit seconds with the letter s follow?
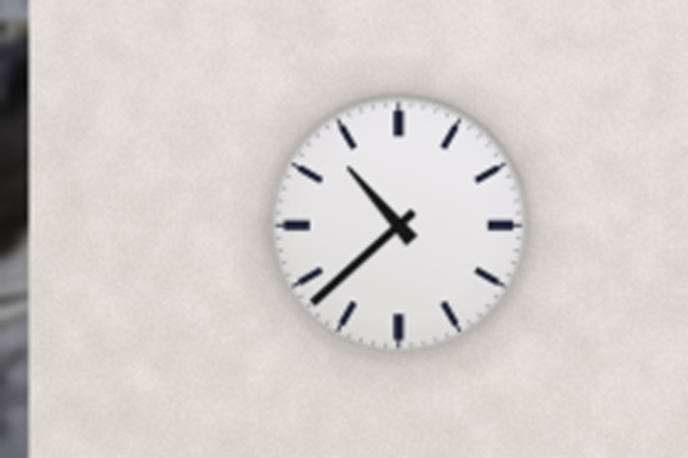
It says 10h38
